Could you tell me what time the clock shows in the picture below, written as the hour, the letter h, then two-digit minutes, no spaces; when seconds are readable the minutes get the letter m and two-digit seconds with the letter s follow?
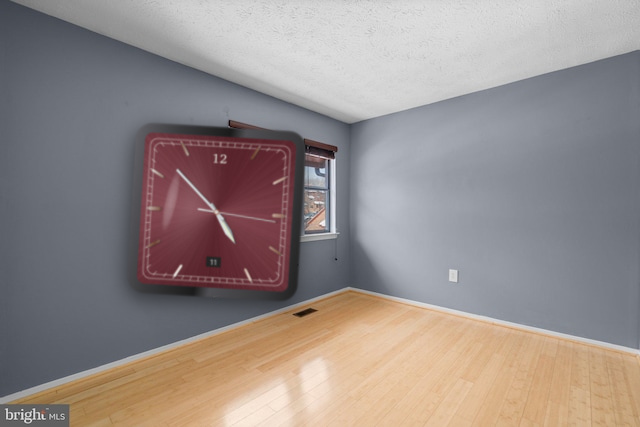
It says 4h52m16s
